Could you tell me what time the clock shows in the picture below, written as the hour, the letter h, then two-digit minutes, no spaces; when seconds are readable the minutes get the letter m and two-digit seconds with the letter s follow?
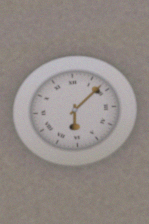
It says 6h08
